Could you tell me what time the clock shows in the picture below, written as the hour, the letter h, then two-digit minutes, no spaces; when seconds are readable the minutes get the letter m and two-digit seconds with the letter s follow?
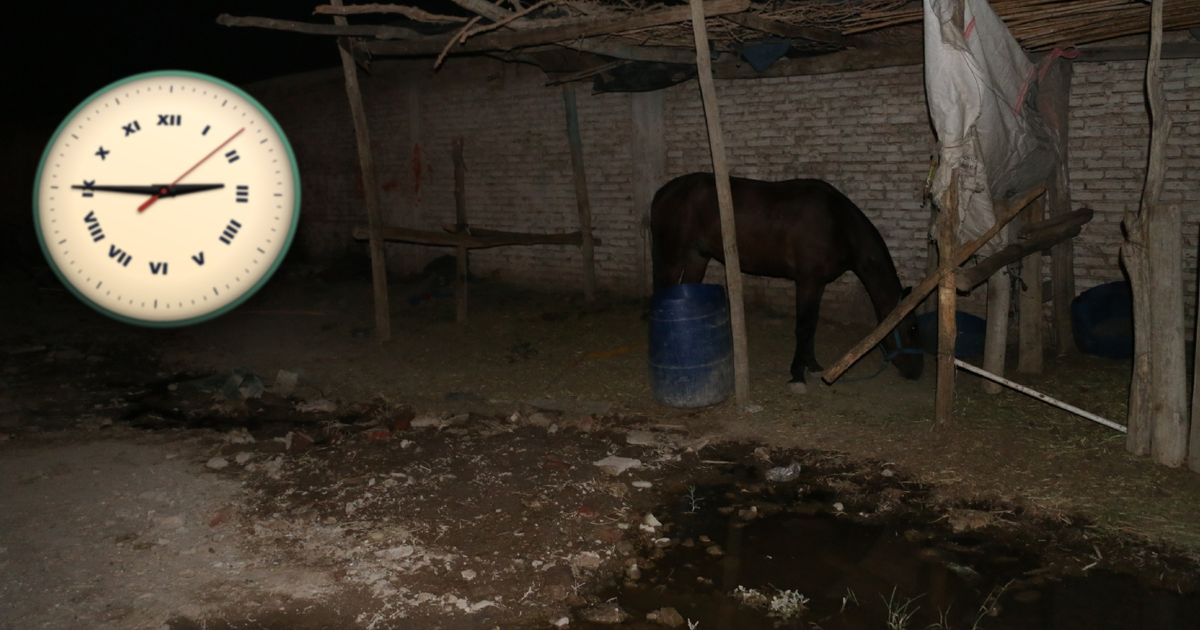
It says 2h45m08s
